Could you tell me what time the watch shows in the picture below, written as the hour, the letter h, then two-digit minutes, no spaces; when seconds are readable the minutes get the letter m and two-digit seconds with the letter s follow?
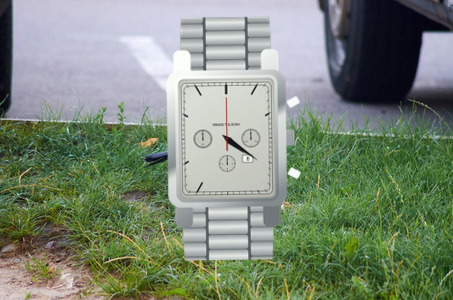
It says 4h21
